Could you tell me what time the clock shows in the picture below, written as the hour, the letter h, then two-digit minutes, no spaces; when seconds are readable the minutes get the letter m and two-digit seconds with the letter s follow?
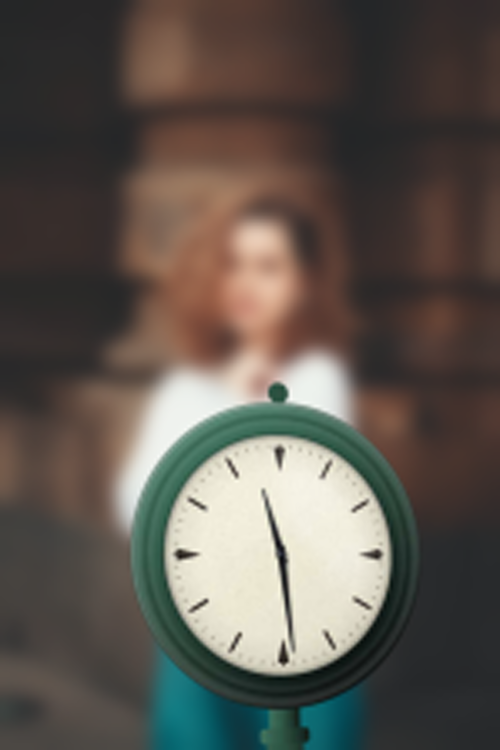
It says 11h29
